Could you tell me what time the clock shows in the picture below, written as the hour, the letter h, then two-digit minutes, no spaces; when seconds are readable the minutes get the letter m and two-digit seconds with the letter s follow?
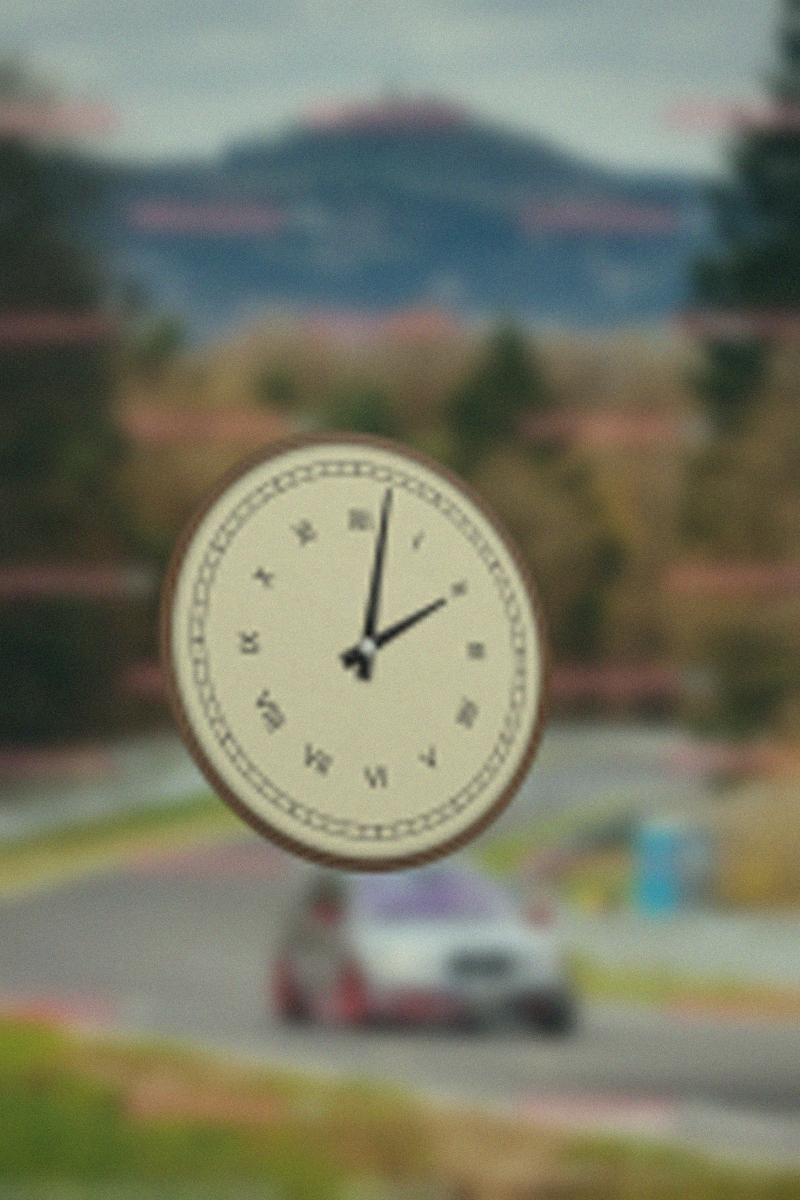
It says 2h02
